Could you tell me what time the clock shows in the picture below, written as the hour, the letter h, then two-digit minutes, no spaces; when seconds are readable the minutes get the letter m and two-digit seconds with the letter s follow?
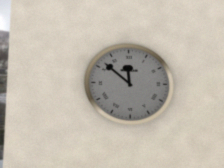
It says 11h52
